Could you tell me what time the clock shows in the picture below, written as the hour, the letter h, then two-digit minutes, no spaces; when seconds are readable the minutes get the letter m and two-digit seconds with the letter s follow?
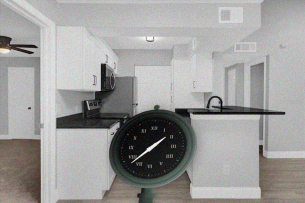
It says 1h38
